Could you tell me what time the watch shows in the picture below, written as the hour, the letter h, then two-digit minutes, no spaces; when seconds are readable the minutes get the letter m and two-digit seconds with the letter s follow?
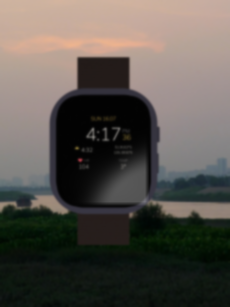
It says 4h17
